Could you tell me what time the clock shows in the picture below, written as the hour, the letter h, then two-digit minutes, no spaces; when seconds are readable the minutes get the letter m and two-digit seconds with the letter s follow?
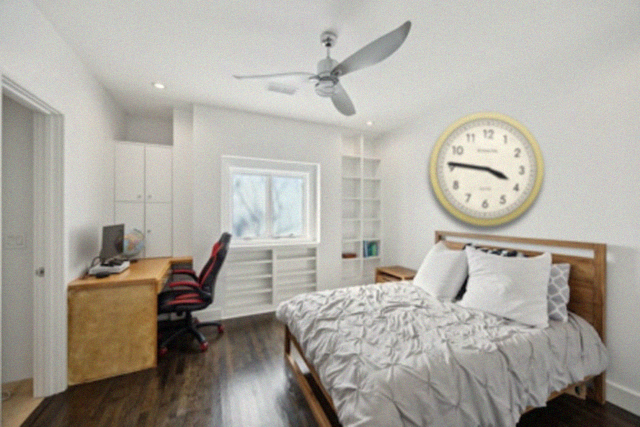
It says 3h46
